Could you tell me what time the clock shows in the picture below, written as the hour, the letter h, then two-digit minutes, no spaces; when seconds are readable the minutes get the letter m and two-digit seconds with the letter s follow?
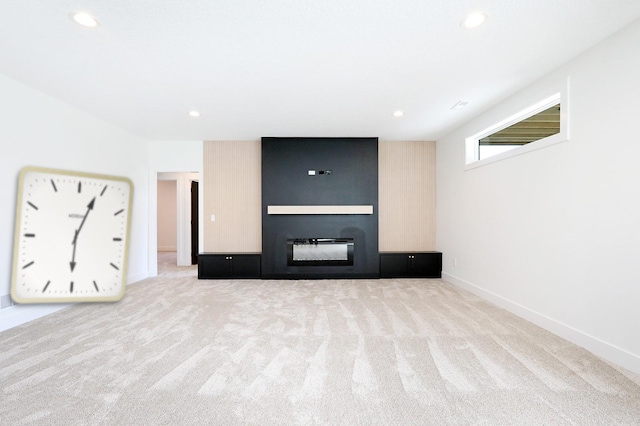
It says 6h04
